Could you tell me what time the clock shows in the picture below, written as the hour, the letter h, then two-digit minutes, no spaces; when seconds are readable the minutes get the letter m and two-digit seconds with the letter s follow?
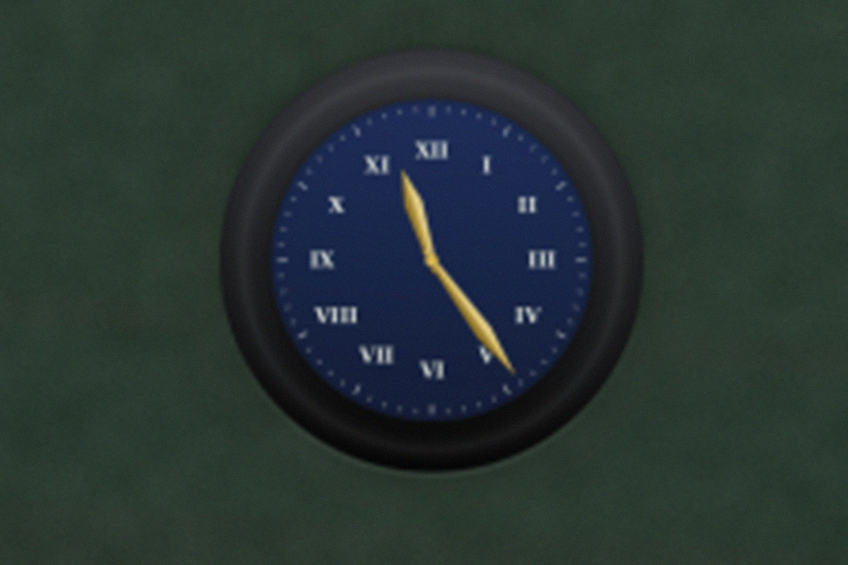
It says 11h24
